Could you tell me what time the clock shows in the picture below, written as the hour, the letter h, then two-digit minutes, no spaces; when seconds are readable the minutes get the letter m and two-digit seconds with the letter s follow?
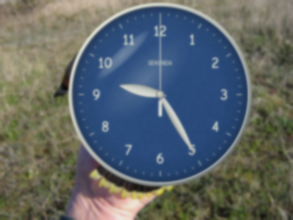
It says 9h25m00s
